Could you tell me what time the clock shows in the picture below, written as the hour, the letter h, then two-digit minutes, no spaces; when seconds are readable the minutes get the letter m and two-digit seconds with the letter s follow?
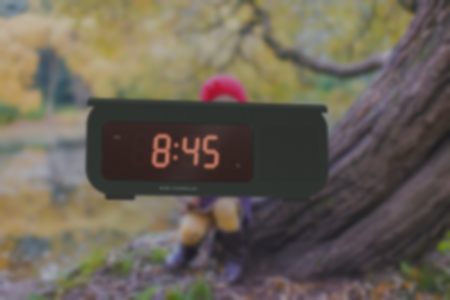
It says 8h45
